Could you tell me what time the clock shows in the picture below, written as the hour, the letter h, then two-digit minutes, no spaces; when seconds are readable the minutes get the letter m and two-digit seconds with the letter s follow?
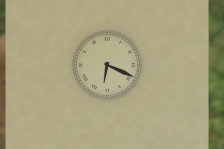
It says 6h19
